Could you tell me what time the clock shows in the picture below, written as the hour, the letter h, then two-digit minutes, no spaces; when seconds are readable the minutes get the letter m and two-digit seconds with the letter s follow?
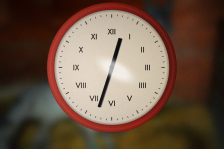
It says 12h33
